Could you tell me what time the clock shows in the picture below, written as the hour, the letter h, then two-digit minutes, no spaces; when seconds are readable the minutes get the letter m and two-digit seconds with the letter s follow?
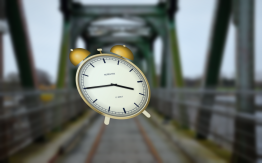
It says 3h45
